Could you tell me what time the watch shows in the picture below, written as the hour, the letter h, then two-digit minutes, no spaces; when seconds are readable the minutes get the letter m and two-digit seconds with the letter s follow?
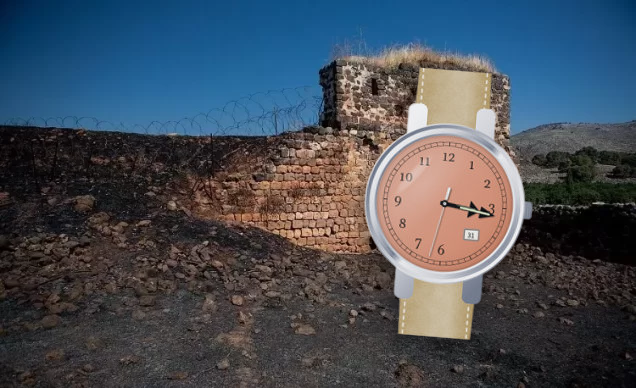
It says 3h16m32s
